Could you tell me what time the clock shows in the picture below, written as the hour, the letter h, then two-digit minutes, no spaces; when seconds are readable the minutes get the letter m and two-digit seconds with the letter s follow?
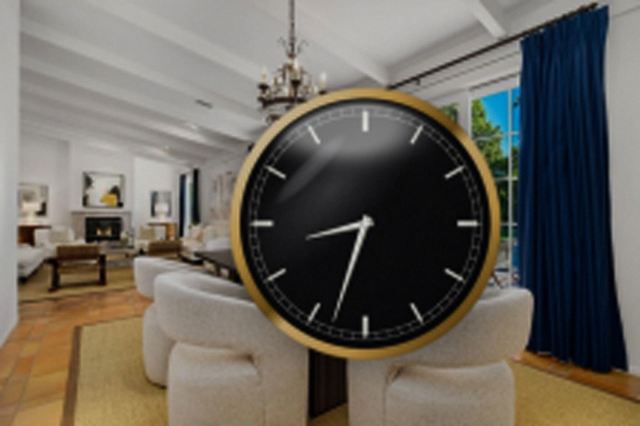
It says 8h33
